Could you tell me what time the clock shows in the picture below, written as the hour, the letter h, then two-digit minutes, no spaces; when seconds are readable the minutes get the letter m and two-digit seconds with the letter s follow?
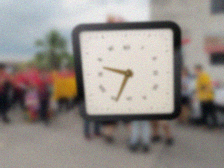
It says 9h34
